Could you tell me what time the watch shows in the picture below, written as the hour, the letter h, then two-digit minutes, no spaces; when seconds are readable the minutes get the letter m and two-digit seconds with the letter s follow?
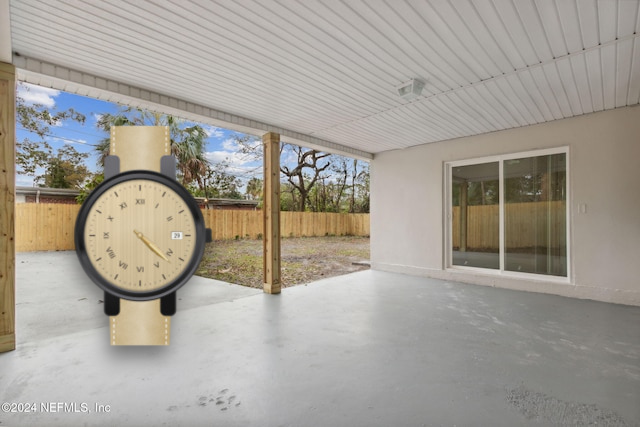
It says 4h22
